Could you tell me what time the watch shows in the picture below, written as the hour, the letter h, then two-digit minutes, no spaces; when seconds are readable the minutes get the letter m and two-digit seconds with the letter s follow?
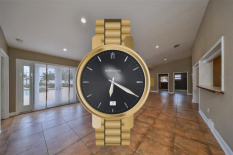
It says 6h20
